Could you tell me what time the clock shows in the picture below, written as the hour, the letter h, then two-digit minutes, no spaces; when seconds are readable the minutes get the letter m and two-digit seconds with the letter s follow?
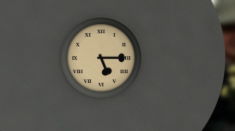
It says 5h15
